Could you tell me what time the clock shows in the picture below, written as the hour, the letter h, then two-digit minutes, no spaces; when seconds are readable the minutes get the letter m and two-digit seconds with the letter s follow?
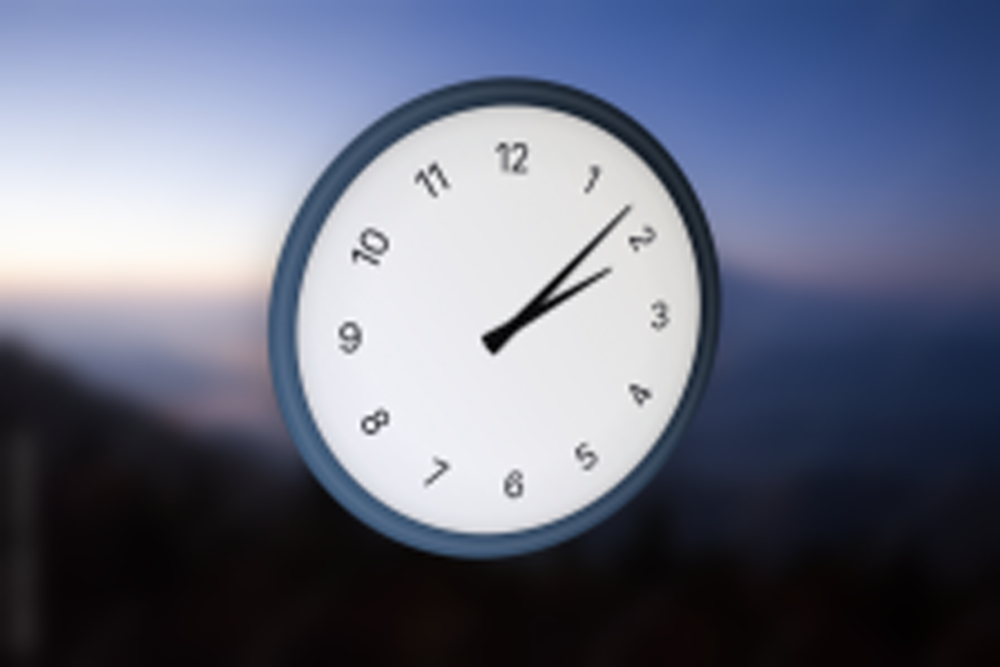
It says 2h08
